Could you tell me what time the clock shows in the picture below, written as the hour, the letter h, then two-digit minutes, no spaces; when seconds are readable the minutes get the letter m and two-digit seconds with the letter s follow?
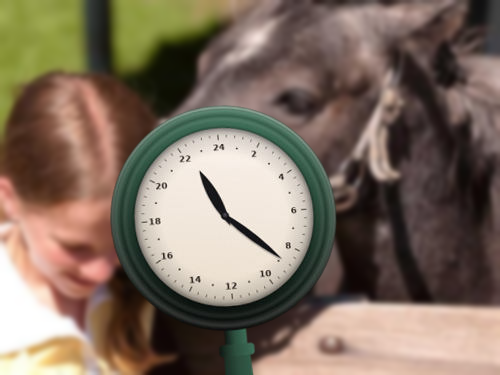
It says 22h22
